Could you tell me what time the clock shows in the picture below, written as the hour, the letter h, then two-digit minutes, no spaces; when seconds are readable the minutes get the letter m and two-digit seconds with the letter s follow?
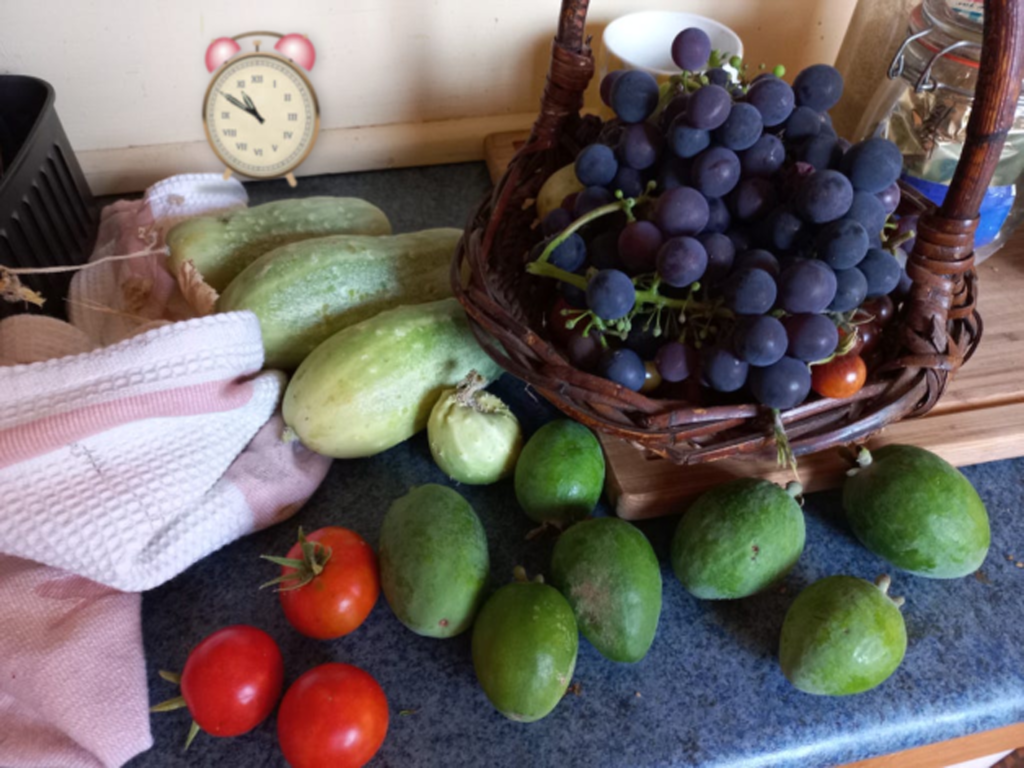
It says 10h50
